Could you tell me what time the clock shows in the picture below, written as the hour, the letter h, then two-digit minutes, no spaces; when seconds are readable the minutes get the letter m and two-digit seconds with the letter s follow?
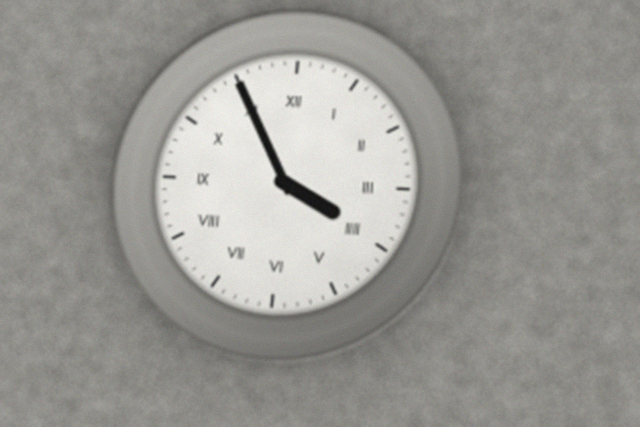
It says 3h55
